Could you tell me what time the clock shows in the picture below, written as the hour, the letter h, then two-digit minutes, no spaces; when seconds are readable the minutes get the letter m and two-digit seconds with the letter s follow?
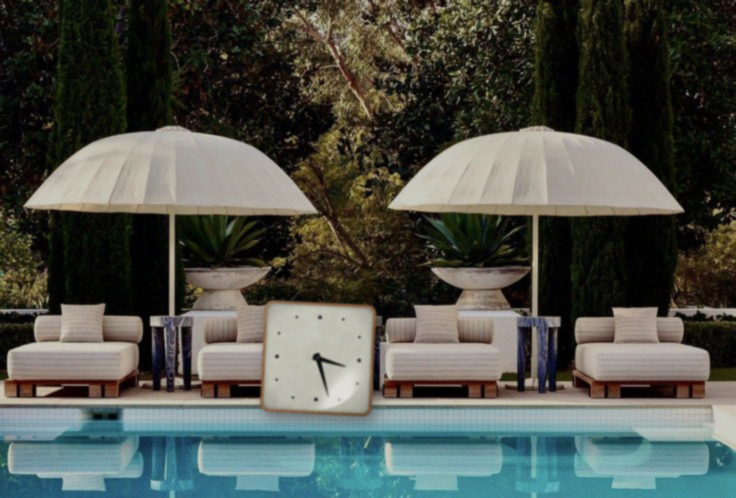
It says 3h27
